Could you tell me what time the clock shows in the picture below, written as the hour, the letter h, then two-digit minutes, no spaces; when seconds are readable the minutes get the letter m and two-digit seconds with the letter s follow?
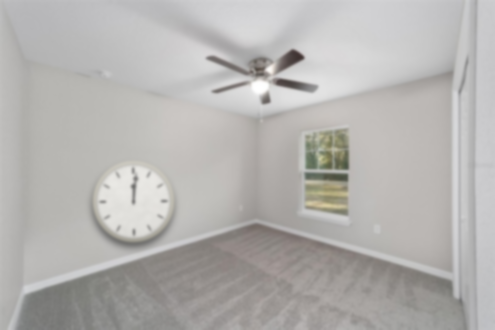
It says 12h01
